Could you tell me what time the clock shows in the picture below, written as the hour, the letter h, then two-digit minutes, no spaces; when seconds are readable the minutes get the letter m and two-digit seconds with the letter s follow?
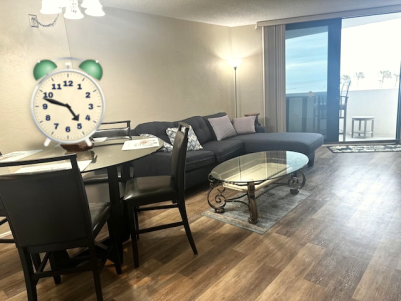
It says 4h48
